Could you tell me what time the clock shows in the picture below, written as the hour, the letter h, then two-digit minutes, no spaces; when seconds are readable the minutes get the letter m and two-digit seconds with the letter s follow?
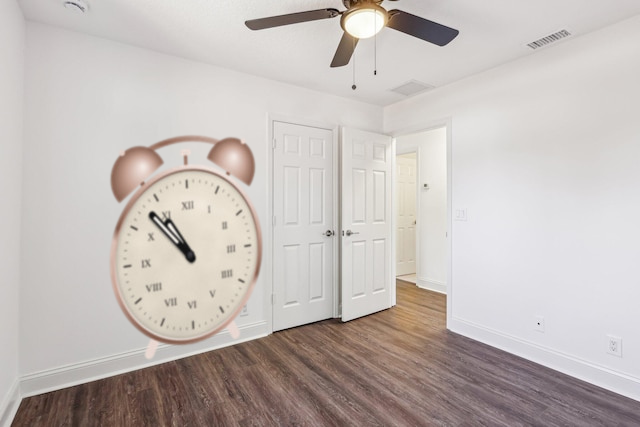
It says 10h53
